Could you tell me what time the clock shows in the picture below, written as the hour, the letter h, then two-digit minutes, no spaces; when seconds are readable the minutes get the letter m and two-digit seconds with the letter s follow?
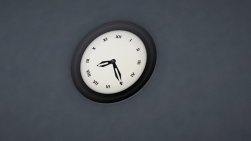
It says 8h25
